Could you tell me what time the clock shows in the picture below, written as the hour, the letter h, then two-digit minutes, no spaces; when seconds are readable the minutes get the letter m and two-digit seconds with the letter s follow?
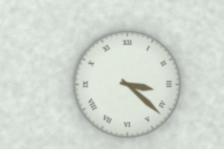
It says 3h22
